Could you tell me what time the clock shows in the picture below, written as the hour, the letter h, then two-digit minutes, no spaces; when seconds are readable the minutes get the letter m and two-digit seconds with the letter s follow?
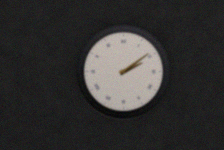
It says 2h09
